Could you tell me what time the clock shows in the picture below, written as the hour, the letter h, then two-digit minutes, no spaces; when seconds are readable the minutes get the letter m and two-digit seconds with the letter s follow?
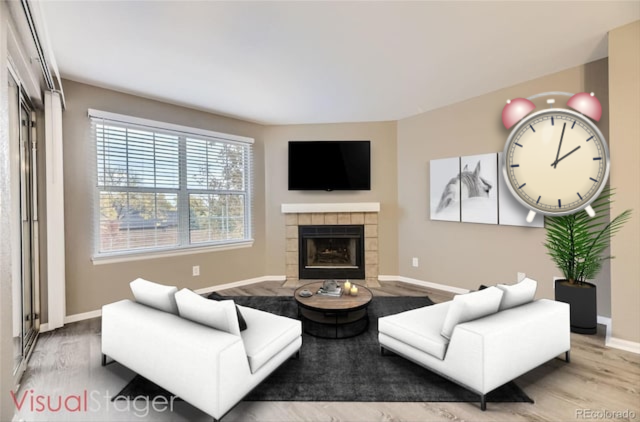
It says 2h03
